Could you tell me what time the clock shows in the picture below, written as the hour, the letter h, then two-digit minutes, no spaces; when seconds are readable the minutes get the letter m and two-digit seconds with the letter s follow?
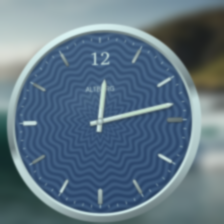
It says 12h13
